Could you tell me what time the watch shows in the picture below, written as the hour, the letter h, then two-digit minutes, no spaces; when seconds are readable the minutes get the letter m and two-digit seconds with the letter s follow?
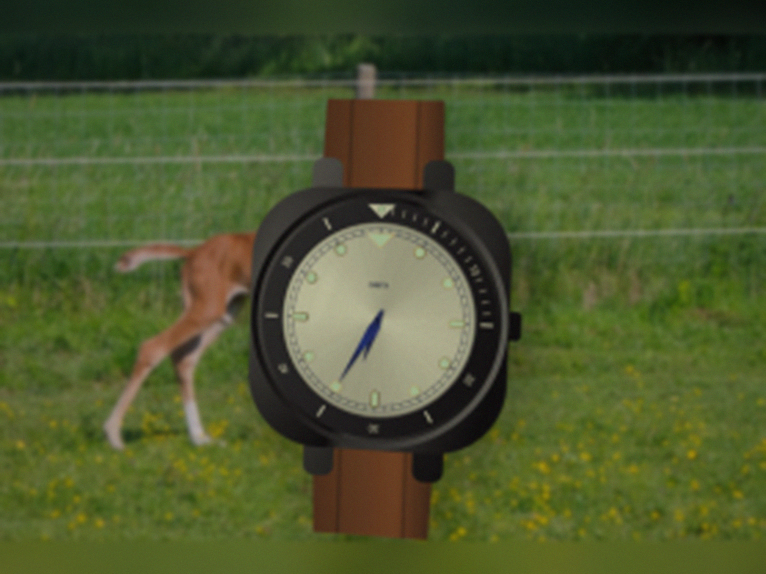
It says 6h35
